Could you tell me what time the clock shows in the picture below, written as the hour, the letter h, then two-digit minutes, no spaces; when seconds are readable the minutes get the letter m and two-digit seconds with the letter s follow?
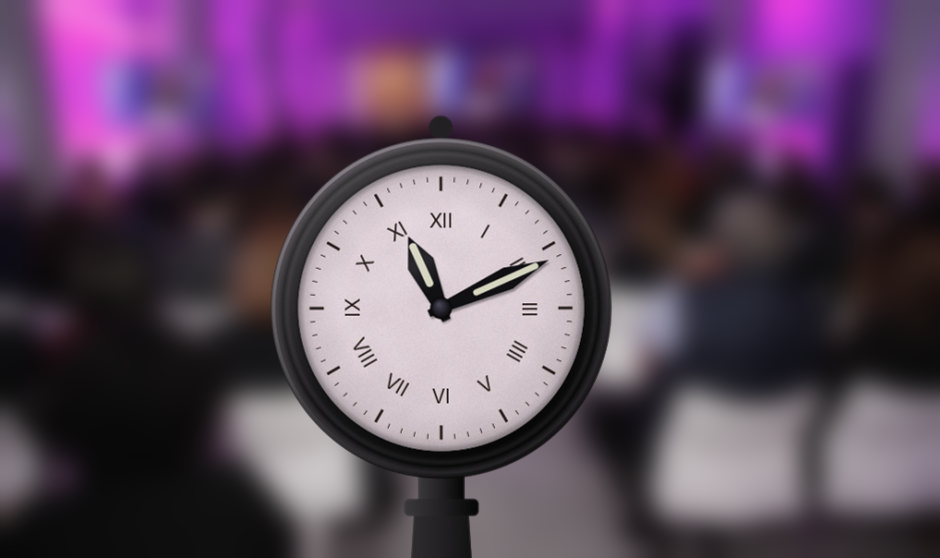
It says 11h11
